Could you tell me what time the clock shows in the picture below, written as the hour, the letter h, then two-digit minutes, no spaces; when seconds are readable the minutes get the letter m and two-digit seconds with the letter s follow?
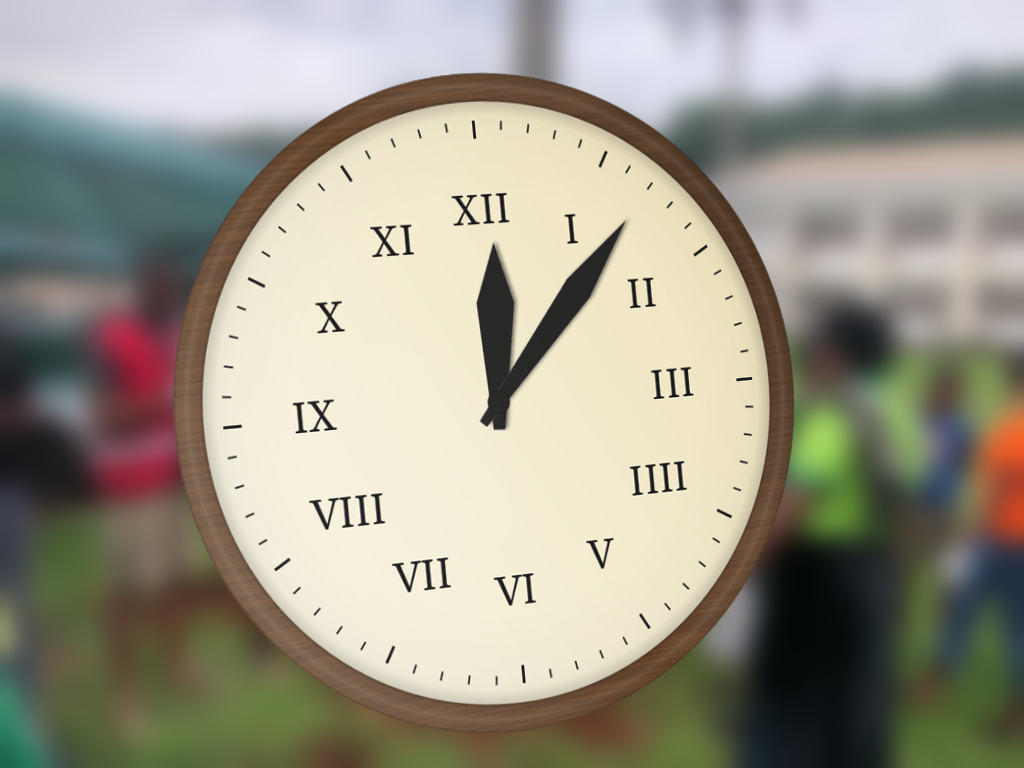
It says 12h07
